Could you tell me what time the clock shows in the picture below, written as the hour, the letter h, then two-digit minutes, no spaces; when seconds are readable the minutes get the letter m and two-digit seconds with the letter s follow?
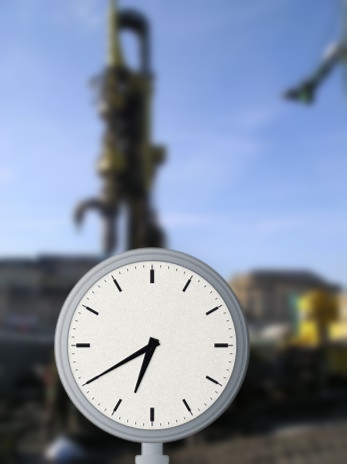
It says 6h40
